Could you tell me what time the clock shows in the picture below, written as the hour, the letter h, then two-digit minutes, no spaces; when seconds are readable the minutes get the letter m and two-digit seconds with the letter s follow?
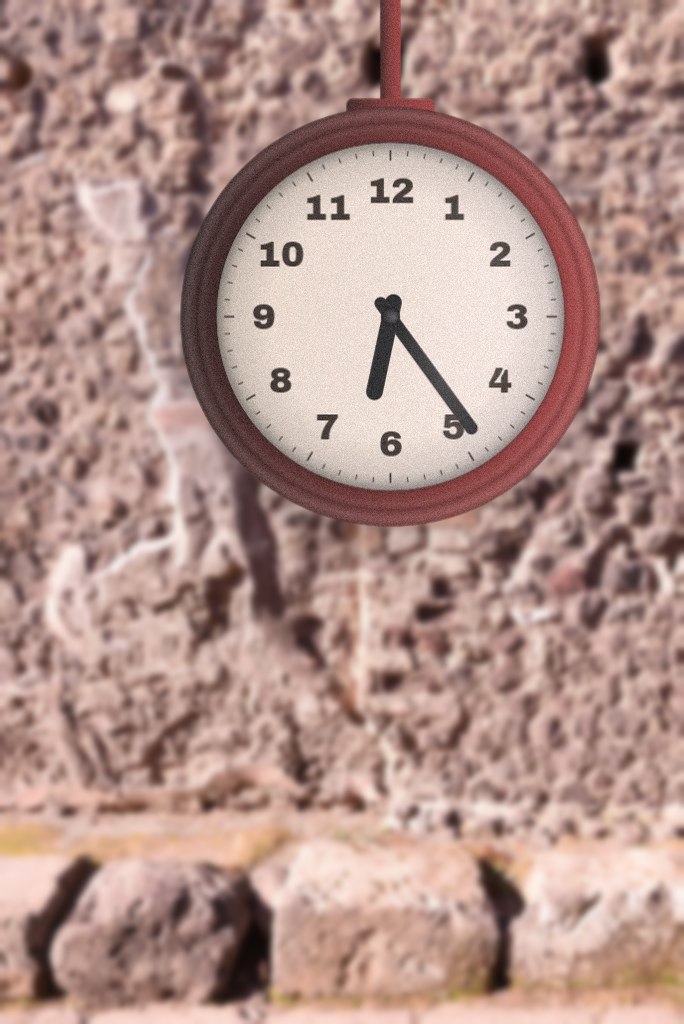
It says 6h24
